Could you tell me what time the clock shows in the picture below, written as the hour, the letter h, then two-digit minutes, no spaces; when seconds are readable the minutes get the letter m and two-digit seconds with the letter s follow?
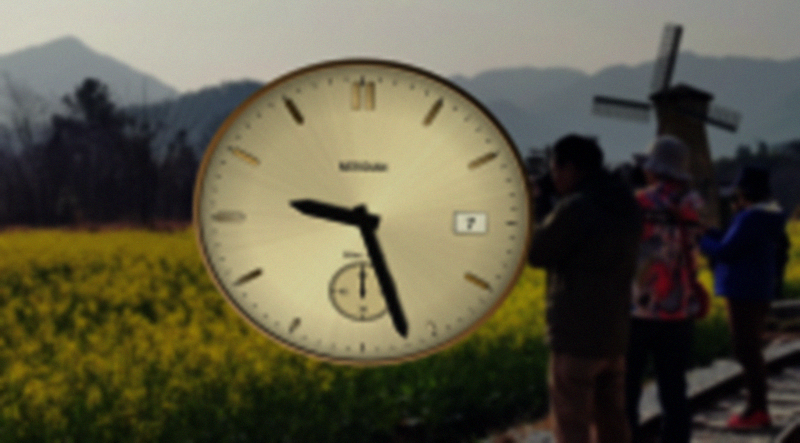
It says 9h27
